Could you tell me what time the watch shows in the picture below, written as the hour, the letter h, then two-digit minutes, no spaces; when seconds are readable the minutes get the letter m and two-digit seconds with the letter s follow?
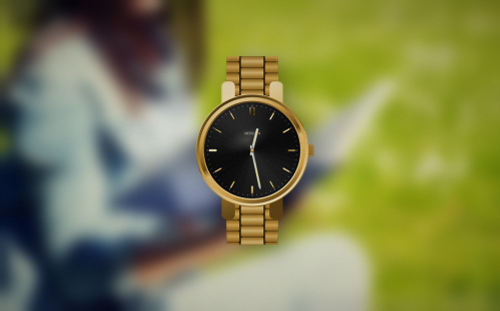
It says 12h28
